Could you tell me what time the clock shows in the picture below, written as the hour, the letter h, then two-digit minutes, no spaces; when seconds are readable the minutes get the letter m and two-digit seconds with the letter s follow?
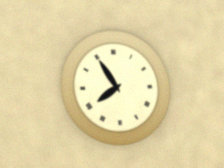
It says 7h55
